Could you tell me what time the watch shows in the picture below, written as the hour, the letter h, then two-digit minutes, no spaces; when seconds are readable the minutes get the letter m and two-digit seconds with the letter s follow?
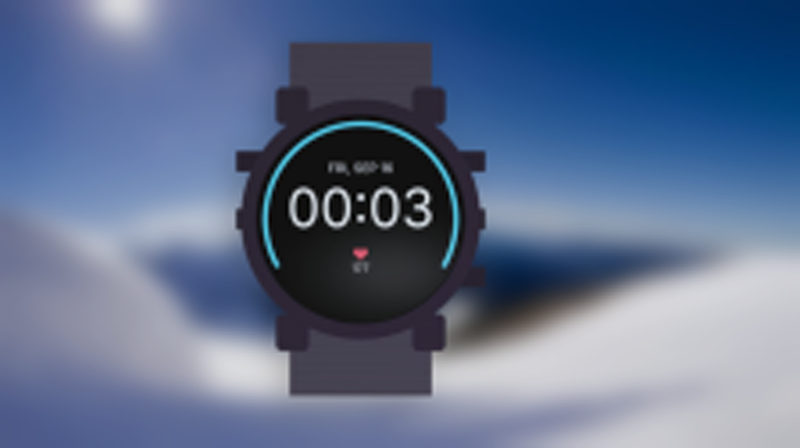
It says 0h03
